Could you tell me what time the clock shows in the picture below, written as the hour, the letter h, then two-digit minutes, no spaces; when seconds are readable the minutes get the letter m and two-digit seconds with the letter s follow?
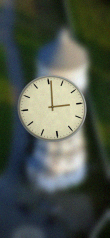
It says 3h01
